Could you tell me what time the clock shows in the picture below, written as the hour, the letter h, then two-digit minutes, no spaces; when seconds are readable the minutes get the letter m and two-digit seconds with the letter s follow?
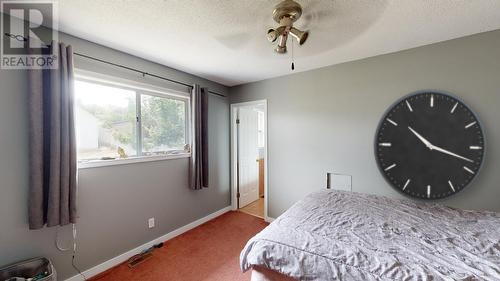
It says 10h18
